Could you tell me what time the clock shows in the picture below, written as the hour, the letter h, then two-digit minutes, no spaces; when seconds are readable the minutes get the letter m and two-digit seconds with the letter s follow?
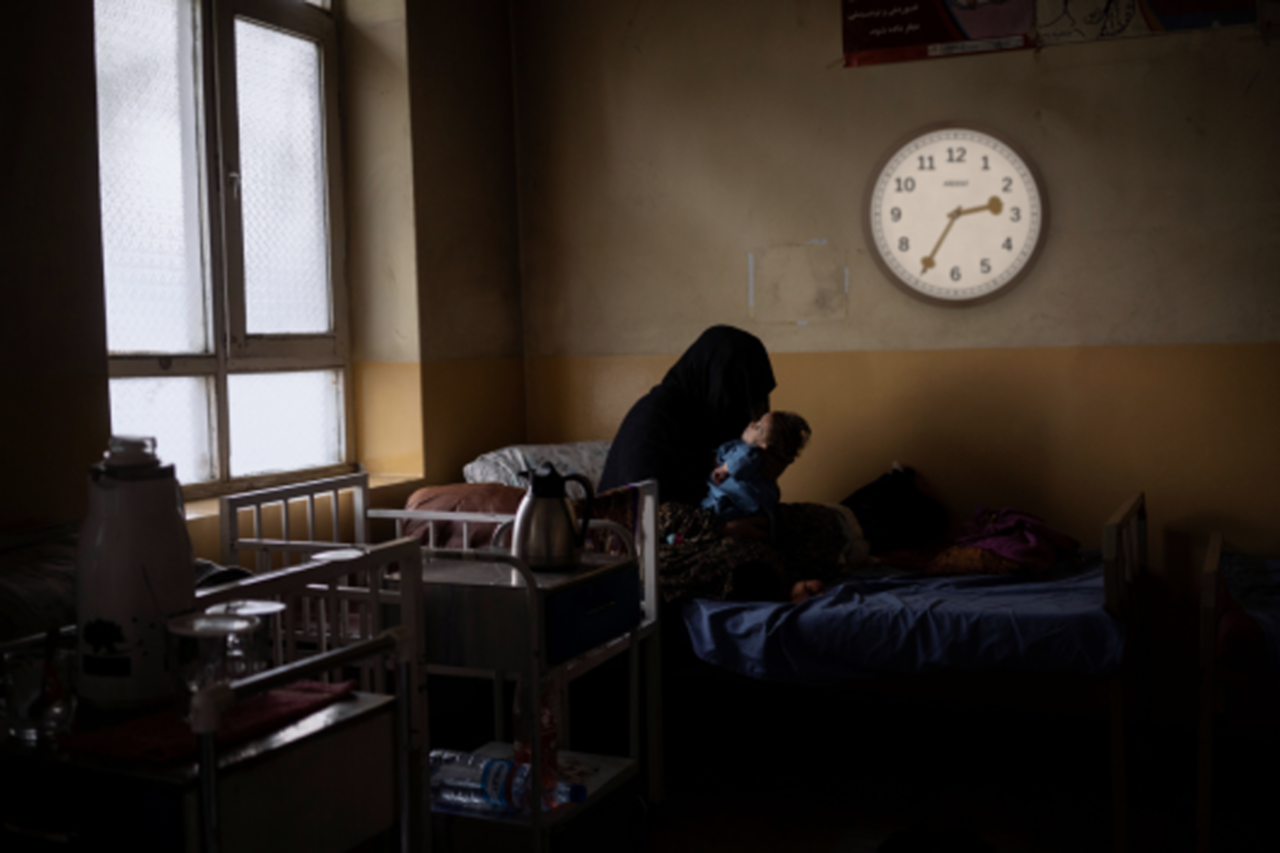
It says 2h35
